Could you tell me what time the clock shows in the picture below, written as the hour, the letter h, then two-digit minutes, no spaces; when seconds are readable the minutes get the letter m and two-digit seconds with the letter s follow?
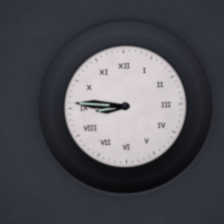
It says 8h46
